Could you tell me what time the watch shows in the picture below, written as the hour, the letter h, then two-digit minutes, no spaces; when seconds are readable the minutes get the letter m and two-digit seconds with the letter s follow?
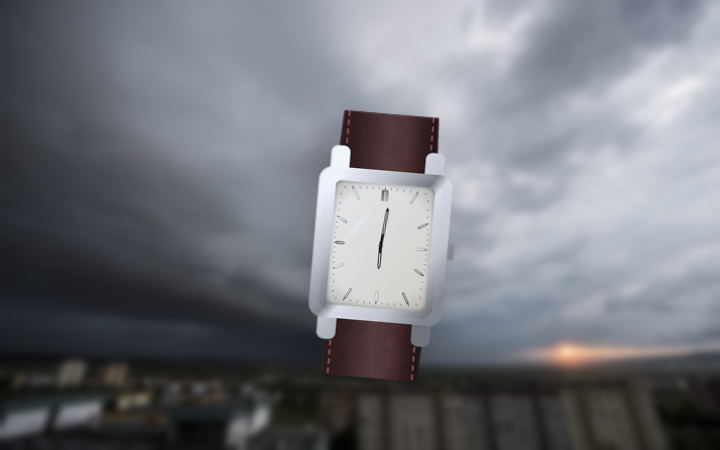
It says 6h01
